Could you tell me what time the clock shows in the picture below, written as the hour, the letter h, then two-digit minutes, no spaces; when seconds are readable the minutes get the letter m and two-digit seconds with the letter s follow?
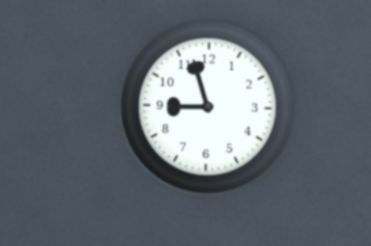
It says 8h57
